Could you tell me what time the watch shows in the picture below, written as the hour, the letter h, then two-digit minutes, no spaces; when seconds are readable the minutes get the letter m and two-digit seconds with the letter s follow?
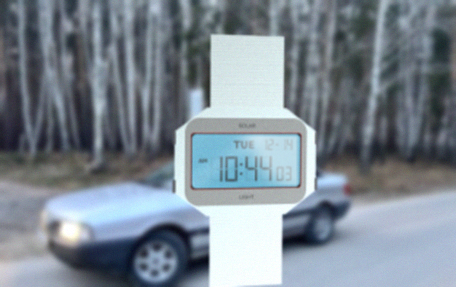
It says 10h44m03s
